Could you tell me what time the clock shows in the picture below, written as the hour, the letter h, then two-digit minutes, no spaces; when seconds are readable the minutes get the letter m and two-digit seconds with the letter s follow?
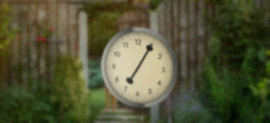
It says 7h05
